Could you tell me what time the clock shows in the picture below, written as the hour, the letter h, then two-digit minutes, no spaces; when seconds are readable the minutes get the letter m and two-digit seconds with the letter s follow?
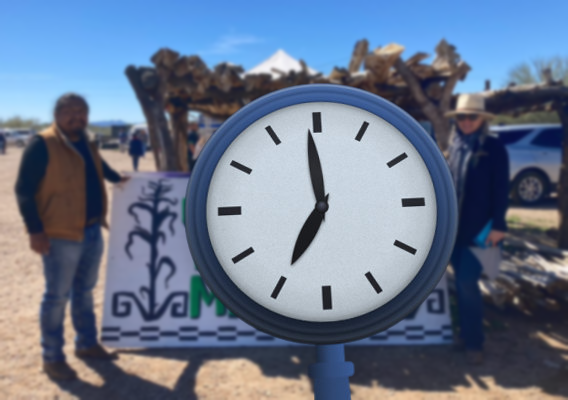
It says 6h59
